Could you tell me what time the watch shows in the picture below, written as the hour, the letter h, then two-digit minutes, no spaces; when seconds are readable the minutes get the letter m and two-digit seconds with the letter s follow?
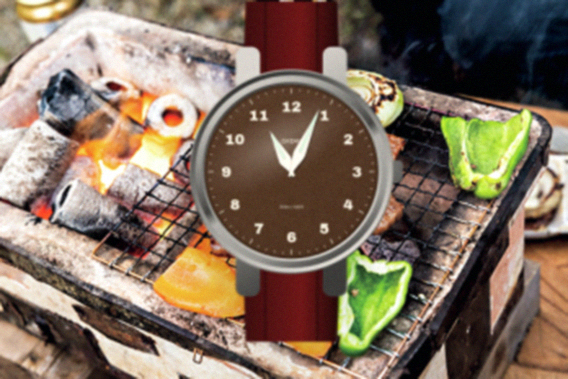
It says 11h04
